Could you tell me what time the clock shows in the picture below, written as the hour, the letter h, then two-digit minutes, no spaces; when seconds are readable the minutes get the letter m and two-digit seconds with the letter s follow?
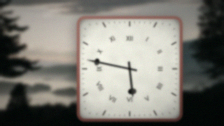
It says 5h47
